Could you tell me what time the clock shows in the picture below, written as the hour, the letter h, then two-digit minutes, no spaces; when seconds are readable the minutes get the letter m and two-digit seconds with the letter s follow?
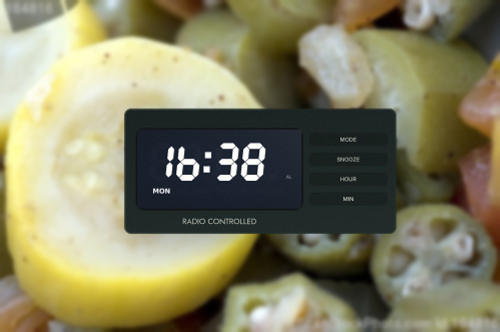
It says 16h38
